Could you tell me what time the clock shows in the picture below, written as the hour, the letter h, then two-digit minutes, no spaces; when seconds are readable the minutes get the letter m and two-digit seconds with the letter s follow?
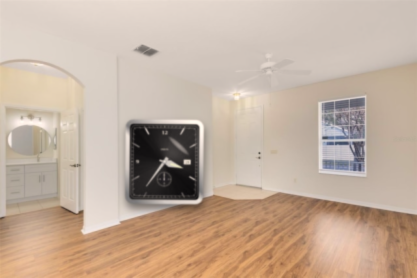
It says 3h36
